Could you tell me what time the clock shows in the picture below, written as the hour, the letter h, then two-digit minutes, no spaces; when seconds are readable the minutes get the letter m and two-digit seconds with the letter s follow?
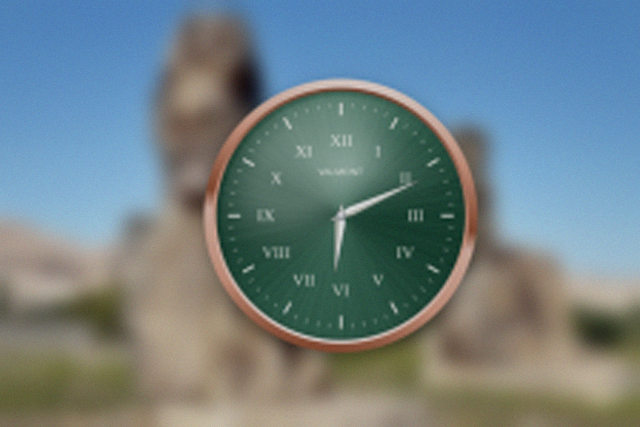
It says 6h11
